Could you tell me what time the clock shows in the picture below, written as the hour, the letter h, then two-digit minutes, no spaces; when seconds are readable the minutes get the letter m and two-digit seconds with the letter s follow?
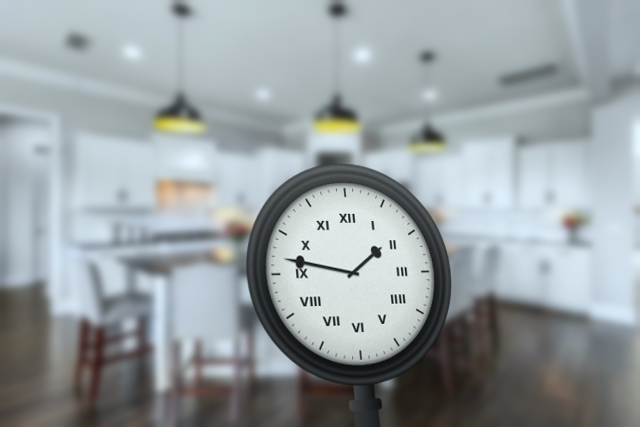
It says 1h47
